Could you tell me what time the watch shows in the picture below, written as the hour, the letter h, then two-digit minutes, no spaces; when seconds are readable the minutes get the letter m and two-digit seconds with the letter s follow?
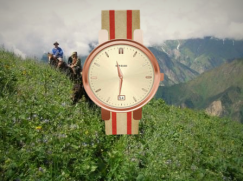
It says 11h31
